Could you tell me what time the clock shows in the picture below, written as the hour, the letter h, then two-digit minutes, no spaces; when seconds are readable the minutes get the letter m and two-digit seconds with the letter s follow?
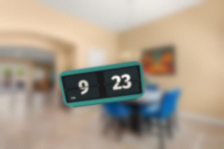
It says 9h23
